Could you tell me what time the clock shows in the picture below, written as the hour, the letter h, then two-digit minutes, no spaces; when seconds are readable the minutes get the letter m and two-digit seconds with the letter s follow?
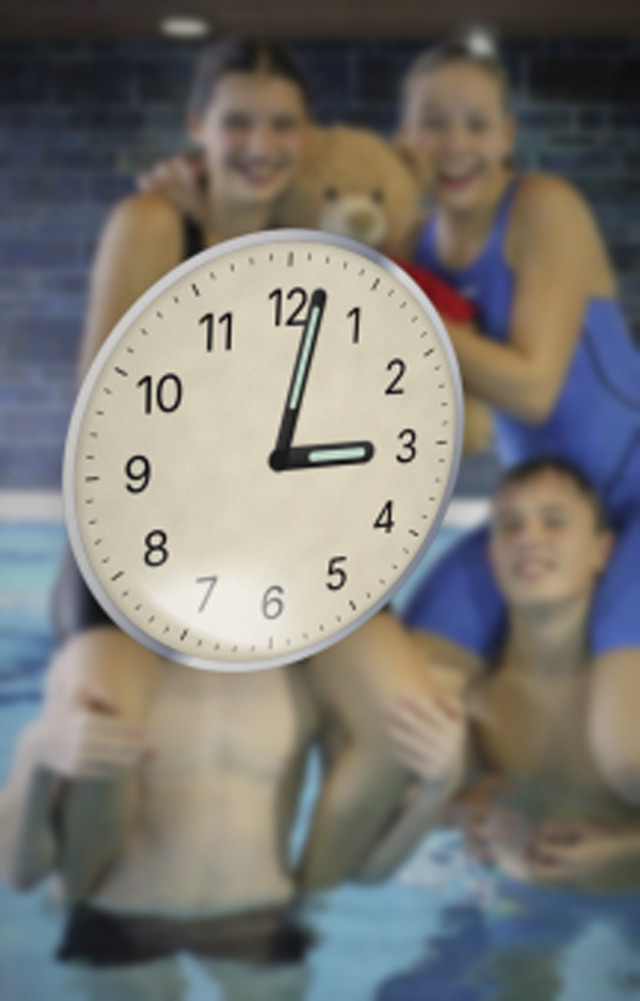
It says 3h02
